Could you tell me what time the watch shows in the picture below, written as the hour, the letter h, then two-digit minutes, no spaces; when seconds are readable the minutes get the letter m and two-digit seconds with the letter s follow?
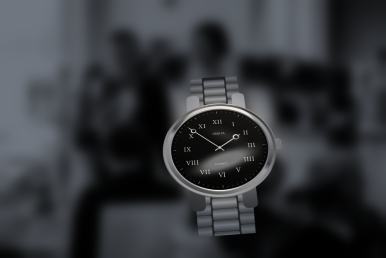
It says 1h52
